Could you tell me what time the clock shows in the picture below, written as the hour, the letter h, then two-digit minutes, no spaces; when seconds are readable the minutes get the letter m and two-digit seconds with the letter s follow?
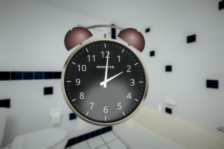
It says 2h01
